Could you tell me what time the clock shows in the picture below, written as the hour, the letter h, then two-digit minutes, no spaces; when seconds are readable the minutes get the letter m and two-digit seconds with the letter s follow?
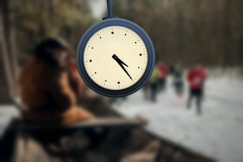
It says 4h25
